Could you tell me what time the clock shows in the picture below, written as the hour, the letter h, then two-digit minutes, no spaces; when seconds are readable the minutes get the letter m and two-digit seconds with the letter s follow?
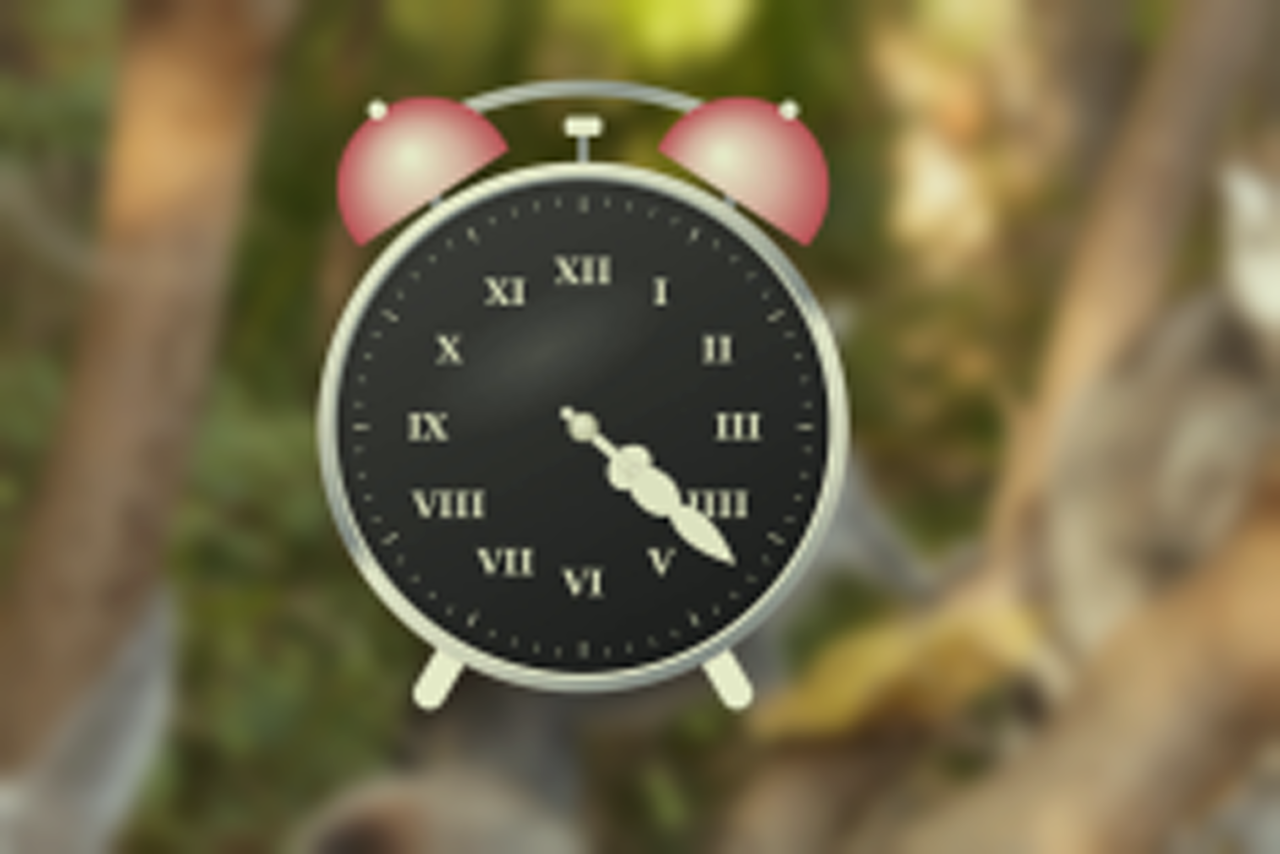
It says 4h22
